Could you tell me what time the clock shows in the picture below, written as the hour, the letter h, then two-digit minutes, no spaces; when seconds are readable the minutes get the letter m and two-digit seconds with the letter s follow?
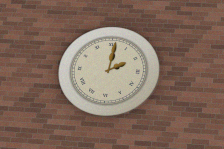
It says 2h01
